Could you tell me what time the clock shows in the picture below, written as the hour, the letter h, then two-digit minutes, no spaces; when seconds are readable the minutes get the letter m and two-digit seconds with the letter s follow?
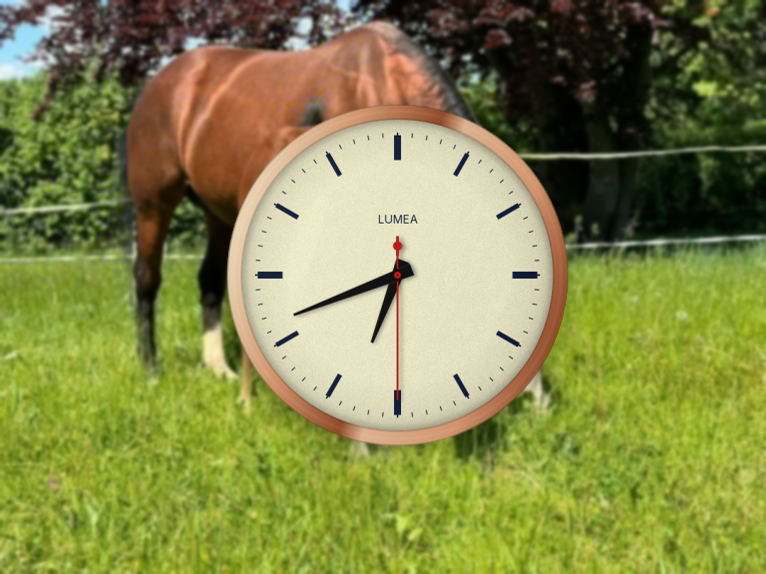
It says 6h41m30s
